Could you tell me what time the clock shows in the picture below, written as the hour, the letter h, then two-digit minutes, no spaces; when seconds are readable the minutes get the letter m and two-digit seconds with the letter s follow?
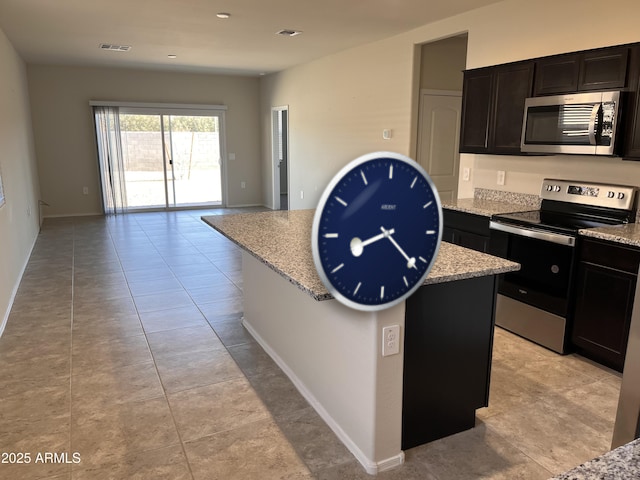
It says 8h22
